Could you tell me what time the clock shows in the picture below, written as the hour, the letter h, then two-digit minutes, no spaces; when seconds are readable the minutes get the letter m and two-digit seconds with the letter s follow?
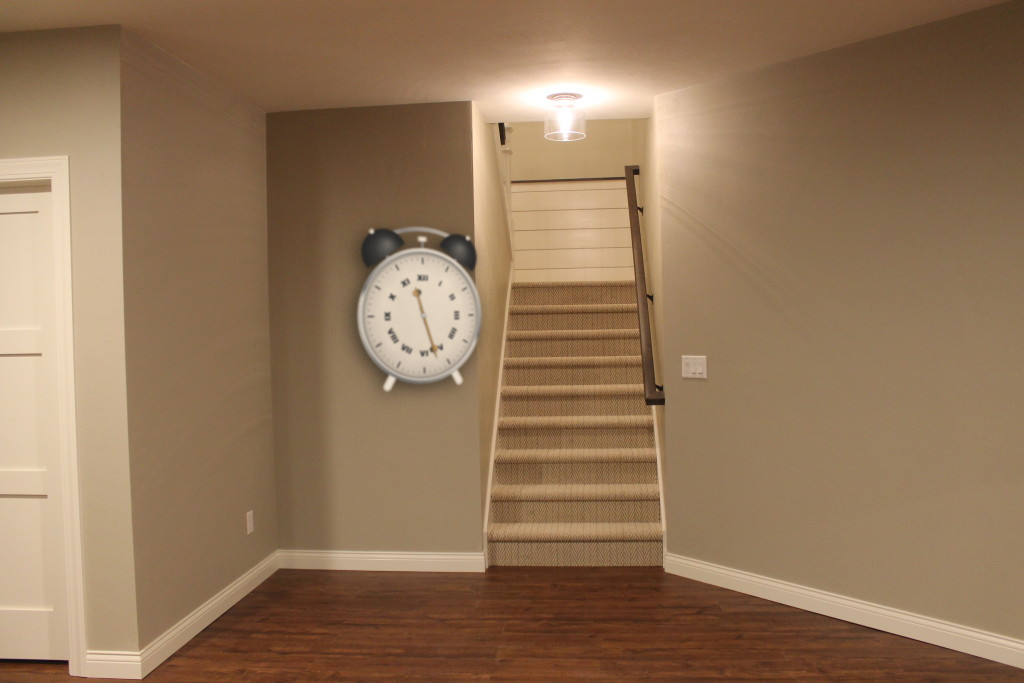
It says 11h27
